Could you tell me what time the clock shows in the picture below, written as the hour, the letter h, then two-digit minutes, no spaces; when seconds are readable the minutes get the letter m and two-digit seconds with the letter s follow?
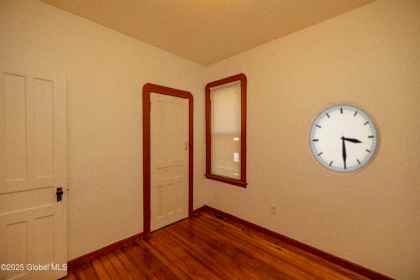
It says 3h30
